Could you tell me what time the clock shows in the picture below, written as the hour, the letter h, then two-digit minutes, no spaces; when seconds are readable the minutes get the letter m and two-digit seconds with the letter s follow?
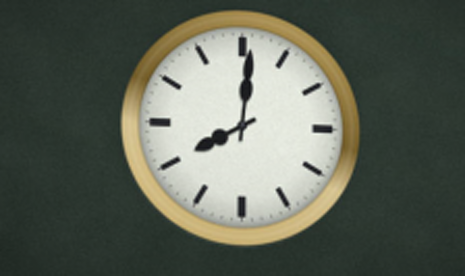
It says 8h01
